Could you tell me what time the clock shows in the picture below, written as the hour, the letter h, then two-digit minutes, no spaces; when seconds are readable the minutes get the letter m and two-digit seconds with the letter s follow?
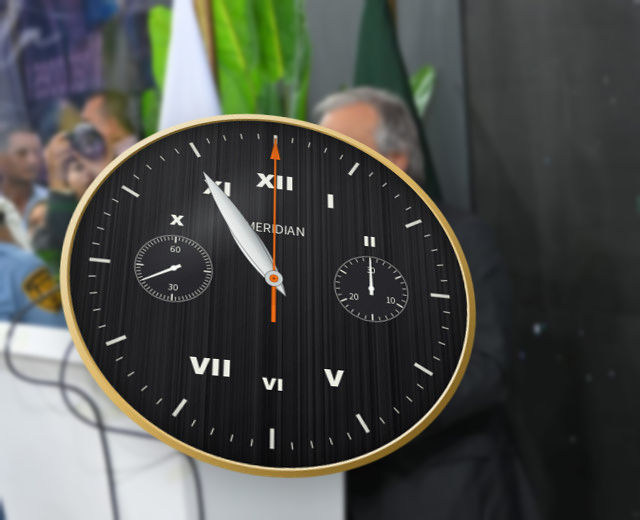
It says 10h54m40s
